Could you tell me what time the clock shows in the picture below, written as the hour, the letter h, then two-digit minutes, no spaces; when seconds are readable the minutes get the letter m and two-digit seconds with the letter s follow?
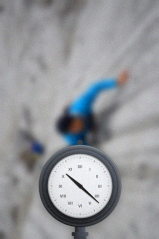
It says 10h22
